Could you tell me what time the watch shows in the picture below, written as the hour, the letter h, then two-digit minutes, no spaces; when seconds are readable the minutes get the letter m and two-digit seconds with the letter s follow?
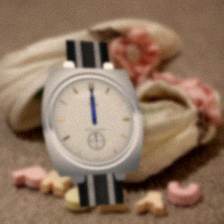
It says 12h00
